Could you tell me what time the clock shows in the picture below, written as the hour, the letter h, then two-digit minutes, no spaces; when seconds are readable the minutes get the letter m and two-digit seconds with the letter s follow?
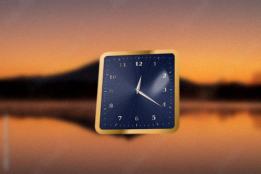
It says 12h21
